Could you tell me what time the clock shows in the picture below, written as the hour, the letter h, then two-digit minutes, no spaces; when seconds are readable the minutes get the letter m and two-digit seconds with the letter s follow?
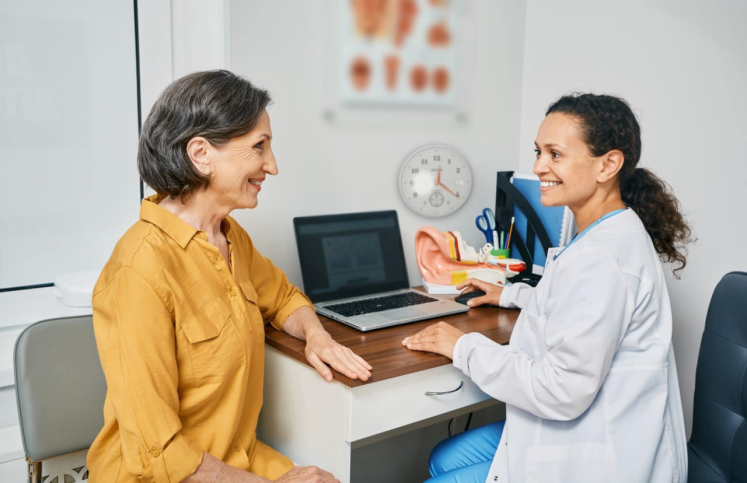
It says 12h21
